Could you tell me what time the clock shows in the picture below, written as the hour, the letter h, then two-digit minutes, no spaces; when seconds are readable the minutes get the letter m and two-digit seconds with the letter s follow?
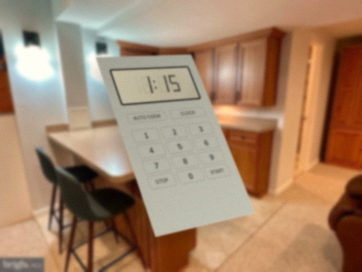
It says 1h15
